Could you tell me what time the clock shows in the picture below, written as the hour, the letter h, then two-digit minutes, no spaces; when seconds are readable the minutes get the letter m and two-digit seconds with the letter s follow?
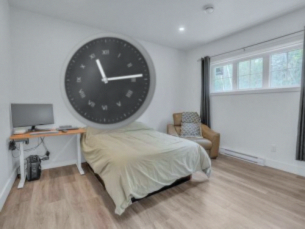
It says 11h14
